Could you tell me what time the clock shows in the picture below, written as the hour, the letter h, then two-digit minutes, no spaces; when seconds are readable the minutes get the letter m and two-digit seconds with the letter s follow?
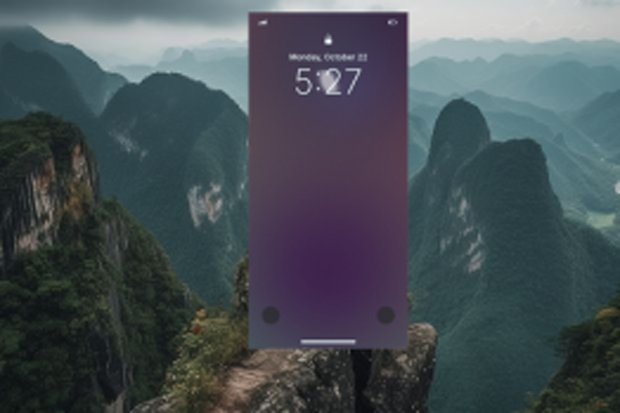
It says 5h27
